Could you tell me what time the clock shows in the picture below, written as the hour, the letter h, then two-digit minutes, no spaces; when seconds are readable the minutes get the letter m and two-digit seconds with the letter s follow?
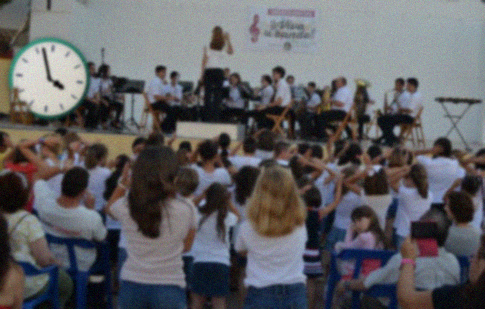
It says 3h57
